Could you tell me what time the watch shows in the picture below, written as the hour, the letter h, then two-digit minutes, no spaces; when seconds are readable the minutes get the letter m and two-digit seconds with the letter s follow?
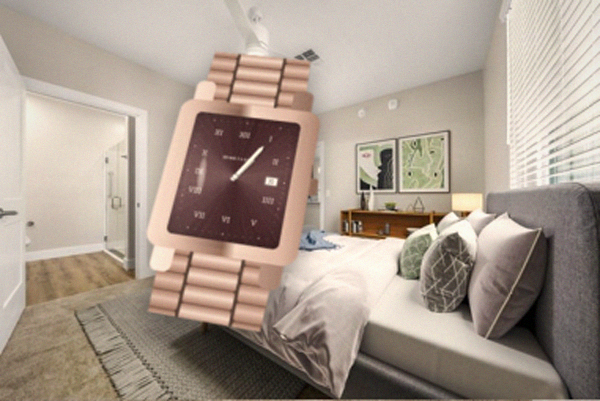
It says 1h05
